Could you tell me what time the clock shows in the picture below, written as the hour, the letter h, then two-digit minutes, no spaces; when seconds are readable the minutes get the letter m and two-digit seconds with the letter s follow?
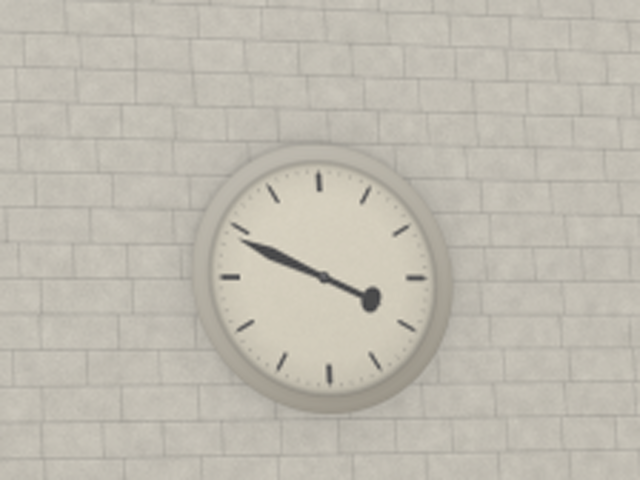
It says 3h49
